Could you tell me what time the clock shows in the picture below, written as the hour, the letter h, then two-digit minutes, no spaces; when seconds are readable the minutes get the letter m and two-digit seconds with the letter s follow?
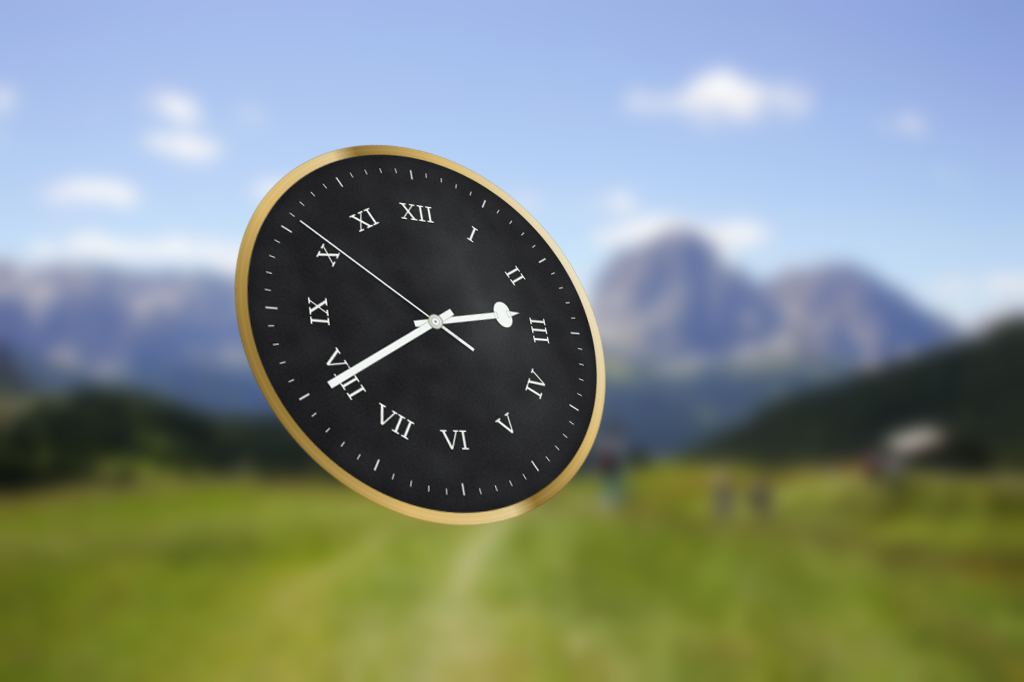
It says 2h39m51s
